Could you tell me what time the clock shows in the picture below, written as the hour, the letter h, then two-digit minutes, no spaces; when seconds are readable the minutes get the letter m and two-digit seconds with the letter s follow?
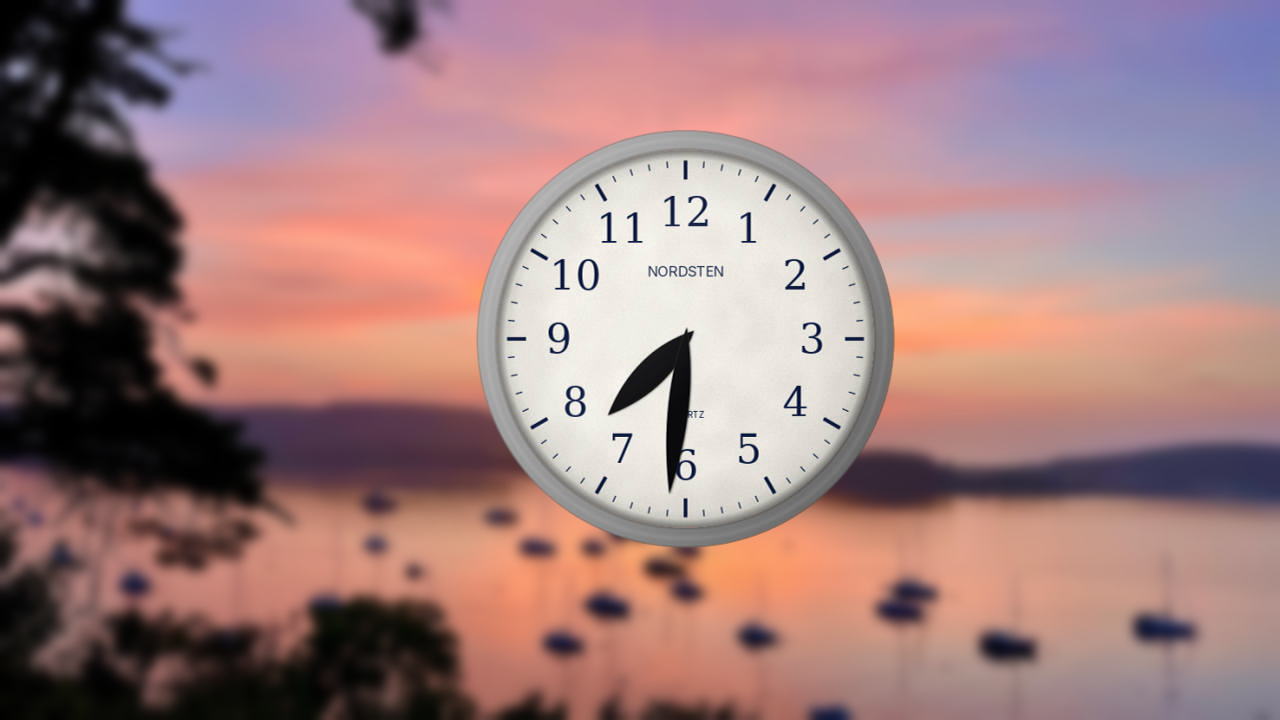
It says 7h31
